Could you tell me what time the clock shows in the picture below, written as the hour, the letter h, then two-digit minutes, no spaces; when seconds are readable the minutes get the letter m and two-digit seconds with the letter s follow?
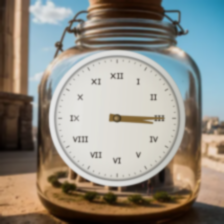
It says 3h15
